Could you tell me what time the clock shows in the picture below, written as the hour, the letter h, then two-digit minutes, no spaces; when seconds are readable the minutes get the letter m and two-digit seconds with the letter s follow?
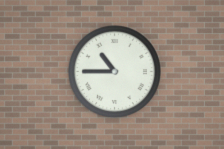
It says 10h45
